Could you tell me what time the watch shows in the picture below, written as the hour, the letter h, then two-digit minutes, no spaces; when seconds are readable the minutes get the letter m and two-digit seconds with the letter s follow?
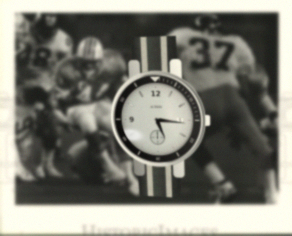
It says 5h16
